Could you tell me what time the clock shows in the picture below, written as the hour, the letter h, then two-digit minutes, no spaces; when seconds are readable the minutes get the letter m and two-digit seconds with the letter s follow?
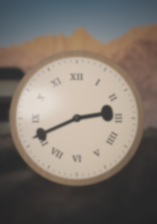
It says 2h41
